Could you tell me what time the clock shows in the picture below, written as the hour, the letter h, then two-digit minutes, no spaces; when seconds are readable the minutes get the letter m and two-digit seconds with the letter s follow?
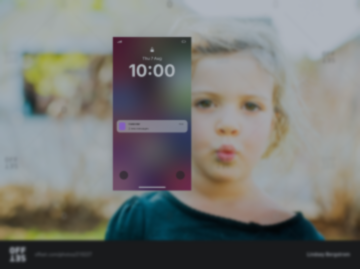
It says 10h00
